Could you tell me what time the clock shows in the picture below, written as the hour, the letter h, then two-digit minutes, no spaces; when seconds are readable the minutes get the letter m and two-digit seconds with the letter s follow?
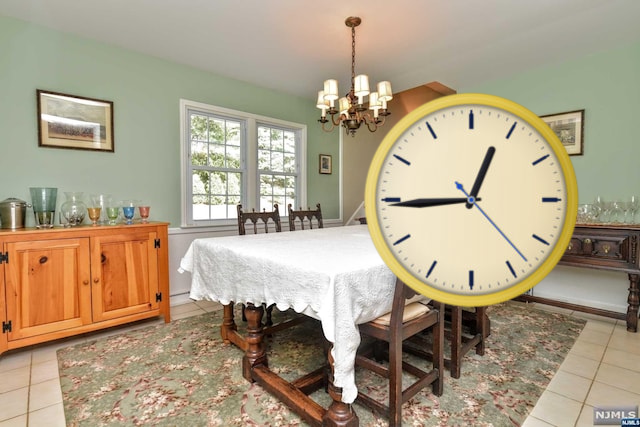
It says 12h44m23s
